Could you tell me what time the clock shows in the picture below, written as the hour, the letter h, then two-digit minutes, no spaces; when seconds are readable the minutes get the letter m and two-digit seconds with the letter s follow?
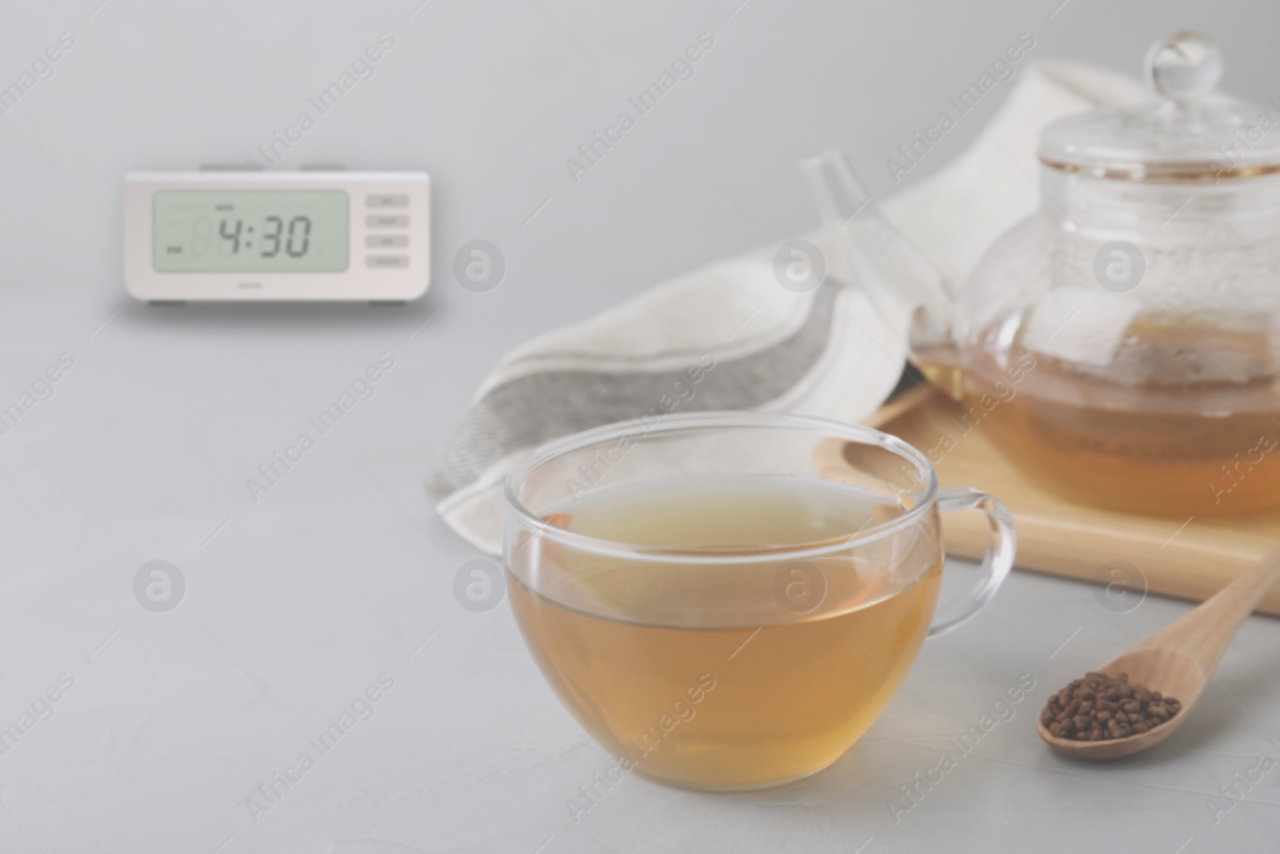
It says 4h30
